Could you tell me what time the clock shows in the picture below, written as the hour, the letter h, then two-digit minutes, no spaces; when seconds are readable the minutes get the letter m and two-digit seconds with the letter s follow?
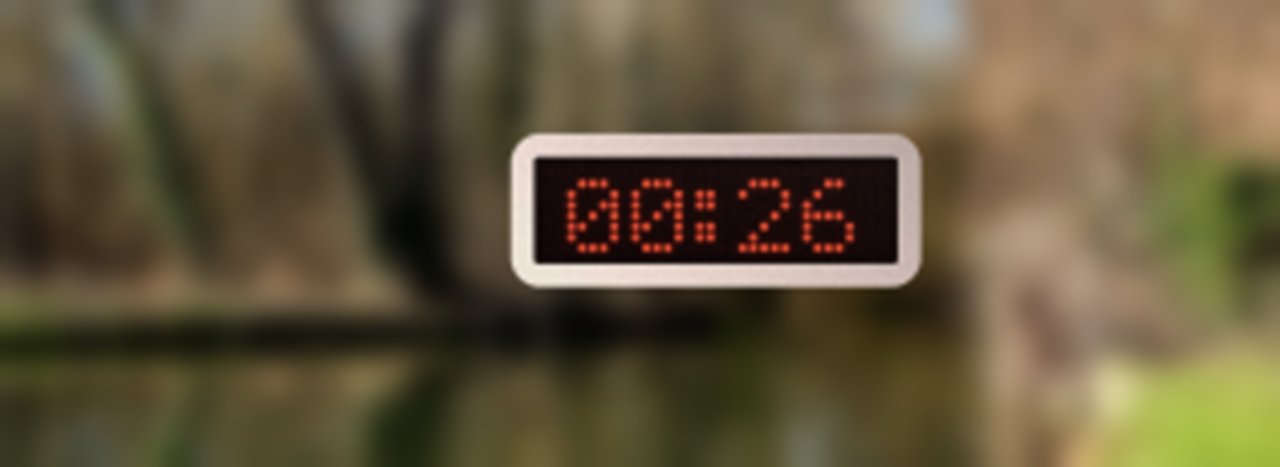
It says 0h26
